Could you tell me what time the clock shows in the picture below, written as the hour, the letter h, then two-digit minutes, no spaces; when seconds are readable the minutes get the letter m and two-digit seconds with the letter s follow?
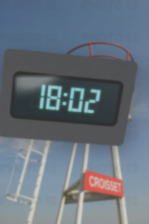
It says 18h02
